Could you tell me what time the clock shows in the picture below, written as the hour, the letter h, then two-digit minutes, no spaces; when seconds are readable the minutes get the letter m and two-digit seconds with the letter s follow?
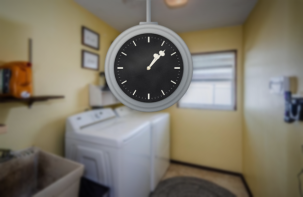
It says 1h07
